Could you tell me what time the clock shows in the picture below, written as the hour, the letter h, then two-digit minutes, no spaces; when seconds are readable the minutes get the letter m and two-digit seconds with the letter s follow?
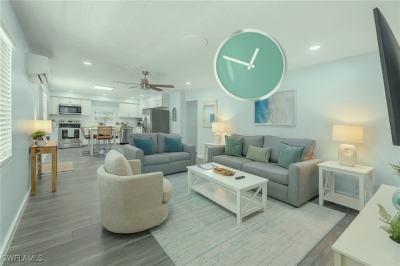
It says 12h48
